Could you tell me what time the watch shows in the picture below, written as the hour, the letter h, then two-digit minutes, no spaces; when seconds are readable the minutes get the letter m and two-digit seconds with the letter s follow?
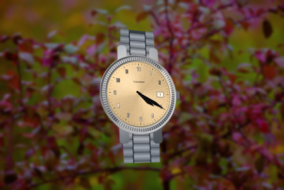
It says 4h20
